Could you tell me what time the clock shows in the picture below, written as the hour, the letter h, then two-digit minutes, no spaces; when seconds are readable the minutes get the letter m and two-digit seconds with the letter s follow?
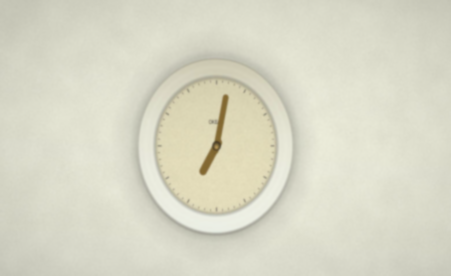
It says 7h02
